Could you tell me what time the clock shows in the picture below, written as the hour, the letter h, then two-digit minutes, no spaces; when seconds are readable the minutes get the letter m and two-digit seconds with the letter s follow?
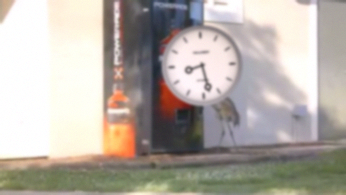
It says 8h28
